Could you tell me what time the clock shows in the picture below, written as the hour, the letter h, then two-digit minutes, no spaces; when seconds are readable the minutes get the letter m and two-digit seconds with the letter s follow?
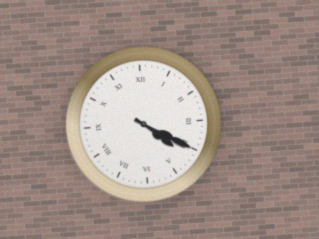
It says 4h20
